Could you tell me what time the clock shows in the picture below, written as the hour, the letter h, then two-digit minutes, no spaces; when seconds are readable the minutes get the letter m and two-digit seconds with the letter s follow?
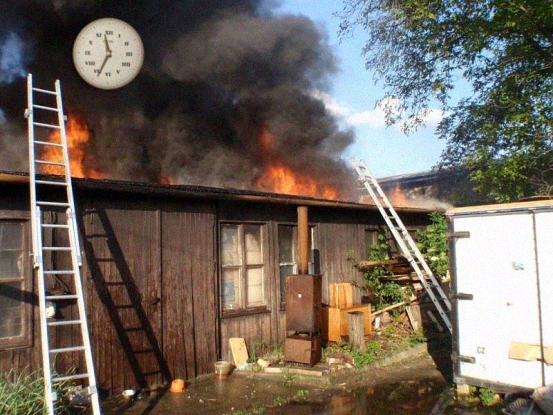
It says 11h34
